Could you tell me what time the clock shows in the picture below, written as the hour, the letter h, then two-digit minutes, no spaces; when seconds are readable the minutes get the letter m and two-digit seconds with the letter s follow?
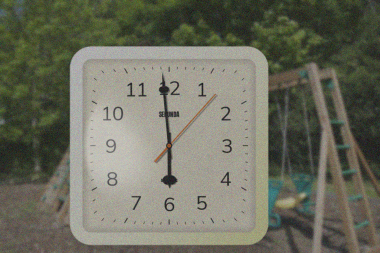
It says 5h59m07s
